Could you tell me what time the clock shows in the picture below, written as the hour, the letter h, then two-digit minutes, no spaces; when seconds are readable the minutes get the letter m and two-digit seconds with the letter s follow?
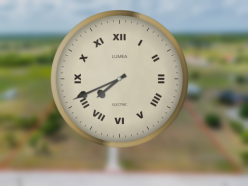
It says 7h41
